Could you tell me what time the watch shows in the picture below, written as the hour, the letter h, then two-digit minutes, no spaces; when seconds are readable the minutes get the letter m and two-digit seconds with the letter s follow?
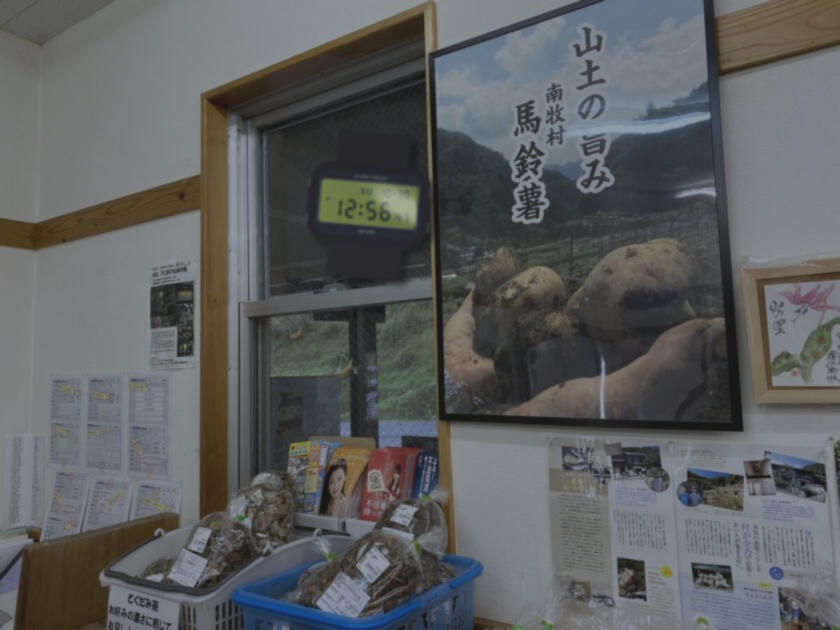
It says 12h56
